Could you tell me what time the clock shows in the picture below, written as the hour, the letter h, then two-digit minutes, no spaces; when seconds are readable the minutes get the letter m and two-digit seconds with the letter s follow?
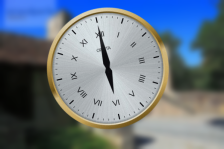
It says 6h00
